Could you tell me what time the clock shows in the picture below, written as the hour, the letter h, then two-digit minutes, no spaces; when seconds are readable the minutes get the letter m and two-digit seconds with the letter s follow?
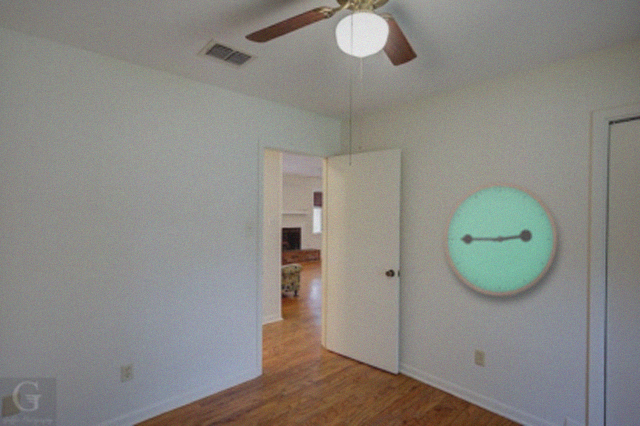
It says 2h45
